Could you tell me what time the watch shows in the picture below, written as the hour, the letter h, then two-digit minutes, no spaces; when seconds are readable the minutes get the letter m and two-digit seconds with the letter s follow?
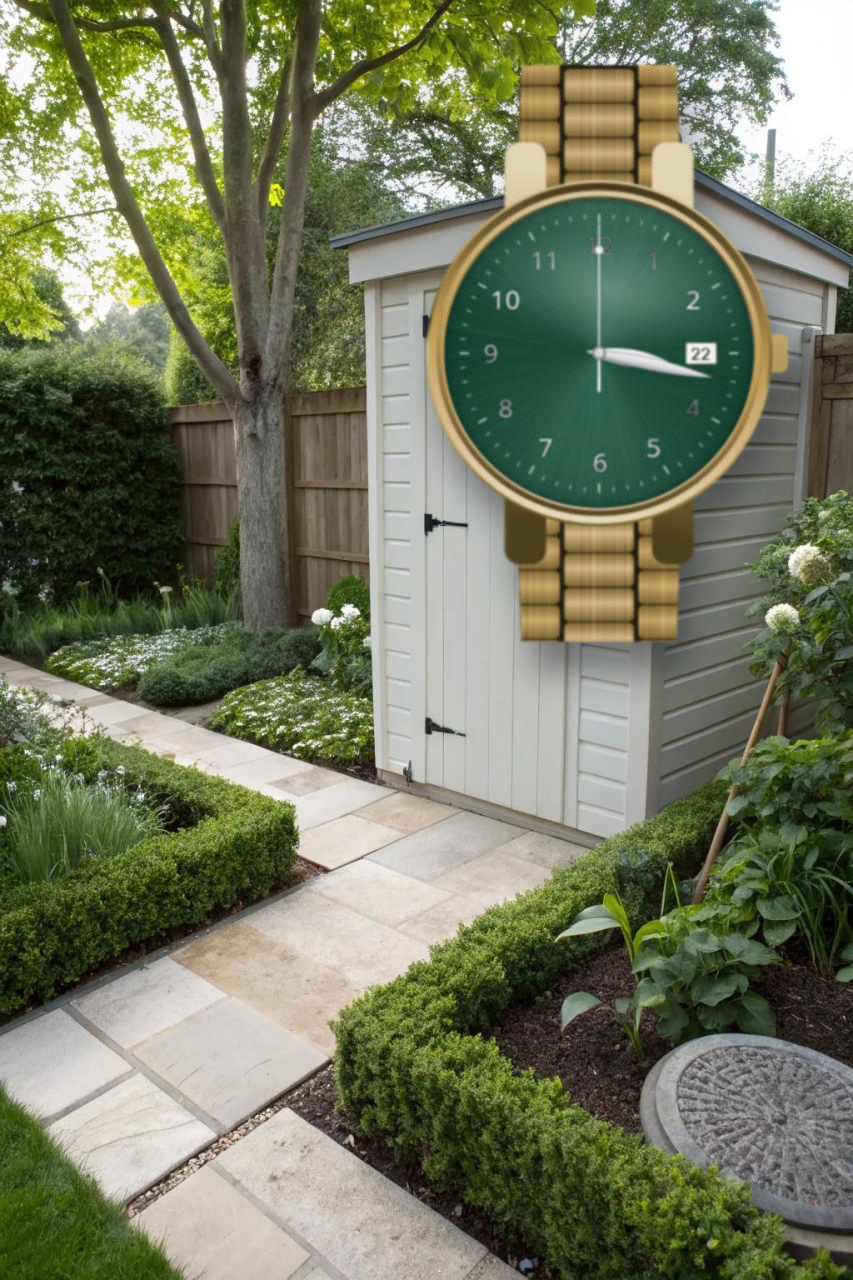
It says 3h17m00s
